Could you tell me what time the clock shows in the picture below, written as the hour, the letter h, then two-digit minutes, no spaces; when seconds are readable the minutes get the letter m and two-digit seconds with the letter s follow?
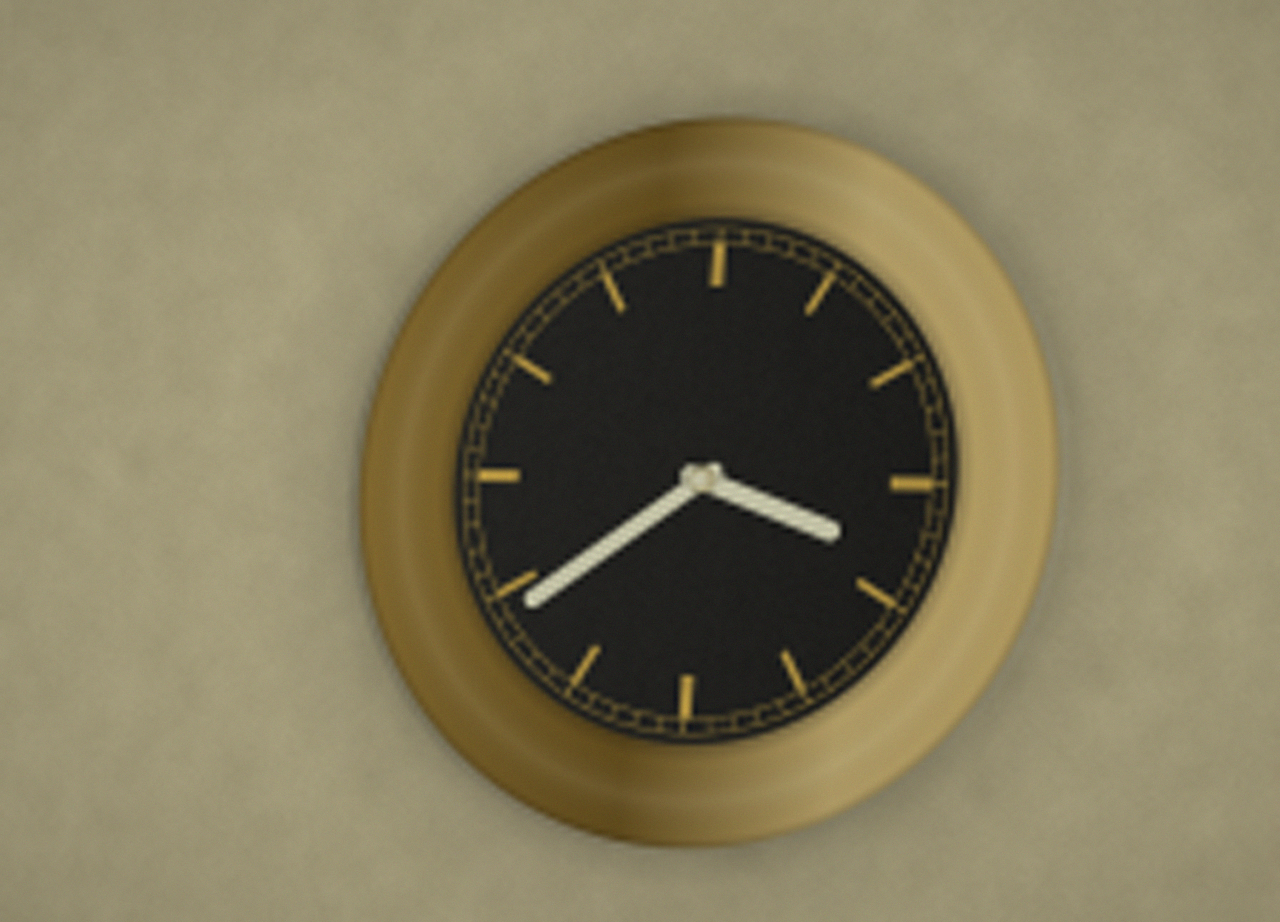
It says 3h39
